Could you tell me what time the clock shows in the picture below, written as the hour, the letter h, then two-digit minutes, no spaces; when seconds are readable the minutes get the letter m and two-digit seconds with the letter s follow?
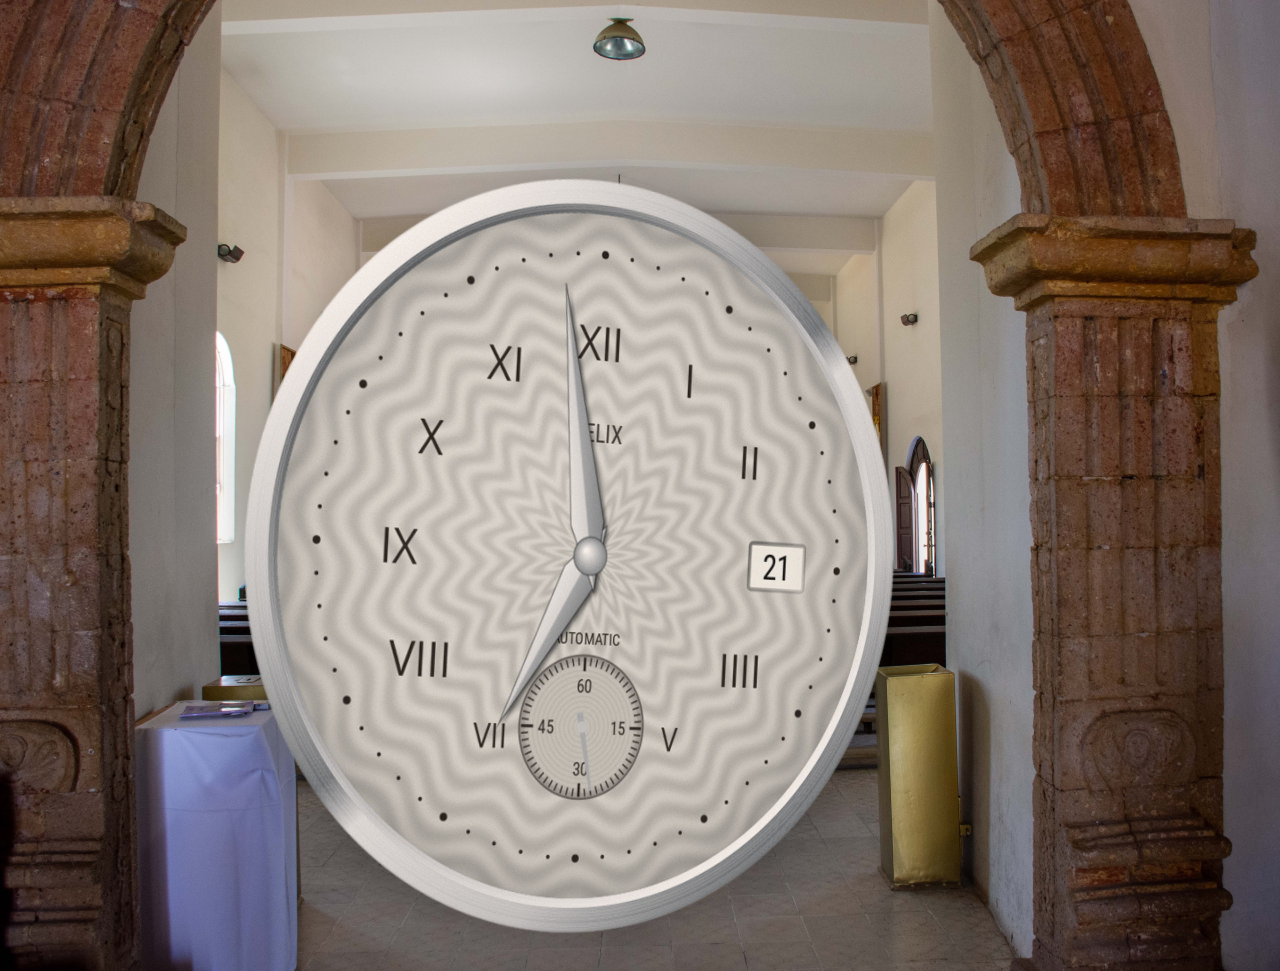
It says 6h58m28s
